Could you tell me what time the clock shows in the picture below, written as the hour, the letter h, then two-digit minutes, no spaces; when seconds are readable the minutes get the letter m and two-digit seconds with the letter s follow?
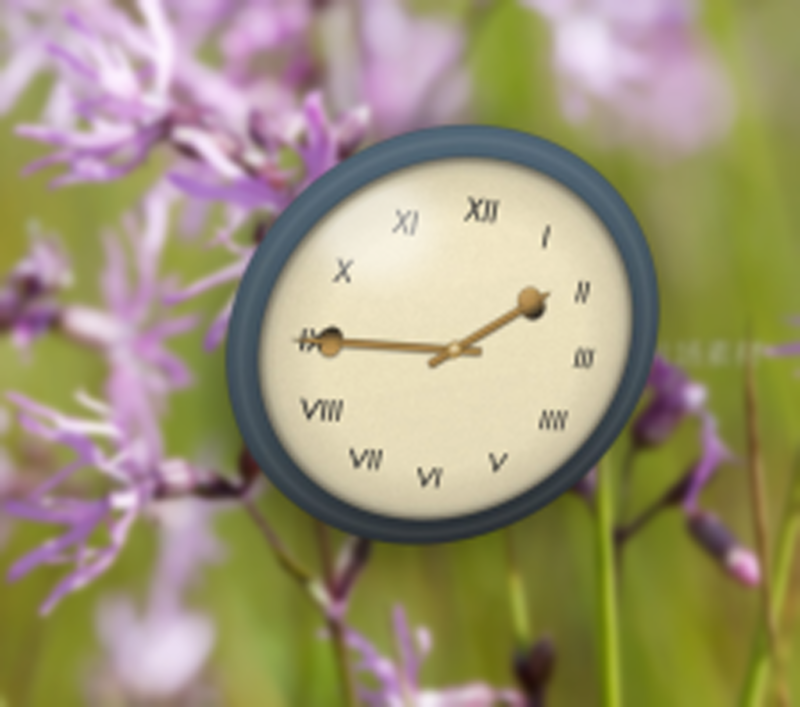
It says 1h45
